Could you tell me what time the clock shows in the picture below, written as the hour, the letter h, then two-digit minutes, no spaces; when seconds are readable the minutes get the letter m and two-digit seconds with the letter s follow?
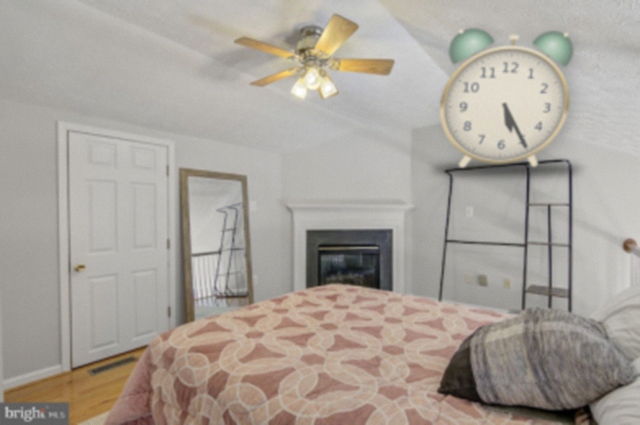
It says 5h25
